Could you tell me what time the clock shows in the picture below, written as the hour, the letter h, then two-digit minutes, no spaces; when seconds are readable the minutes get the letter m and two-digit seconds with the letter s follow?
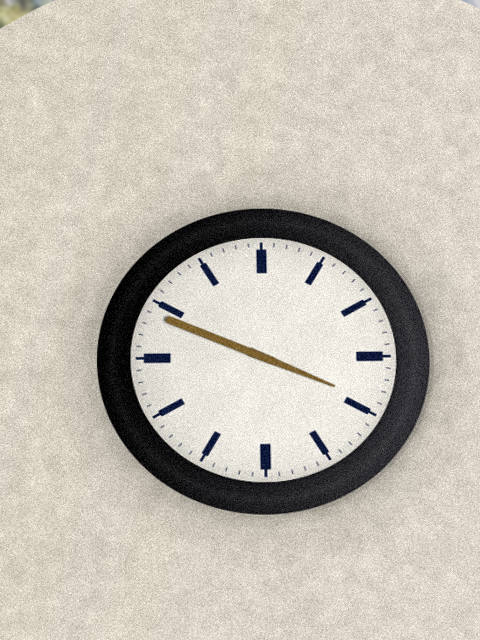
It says 3h49
